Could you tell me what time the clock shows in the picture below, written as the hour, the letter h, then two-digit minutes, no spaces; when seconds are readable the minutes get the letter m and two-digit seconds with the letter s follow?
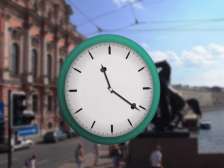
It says 11h21
